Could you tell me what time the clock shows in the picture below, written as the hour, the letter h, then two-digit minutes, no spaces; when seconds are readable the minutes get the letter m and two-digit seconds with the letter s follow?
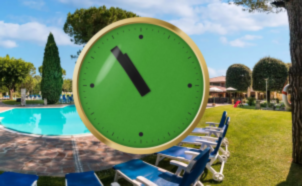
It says 10h54
